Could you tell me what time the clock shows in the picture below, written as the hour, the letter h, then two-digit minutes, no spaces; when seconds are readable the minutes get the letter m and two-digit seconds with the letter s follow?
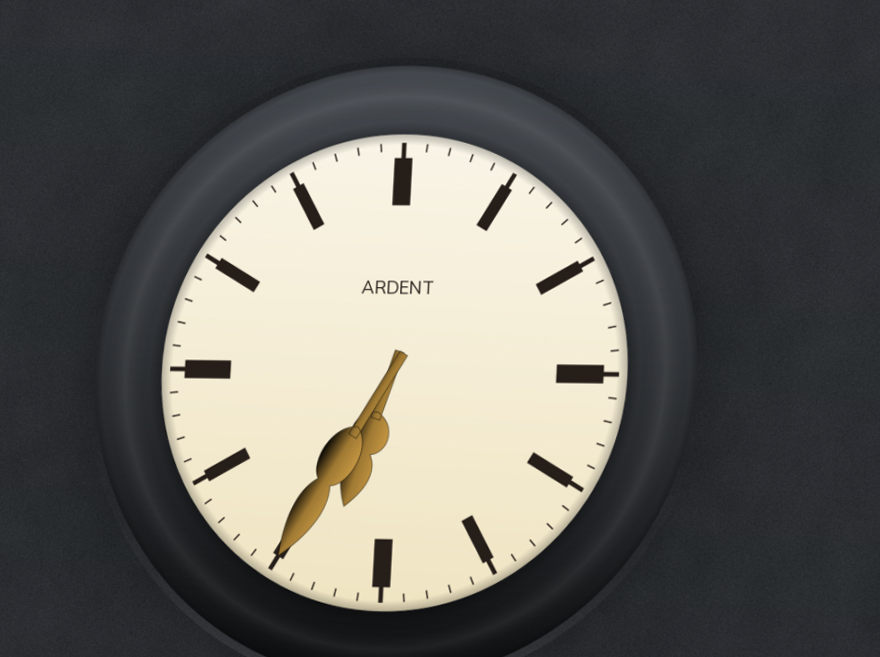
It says 6h35
